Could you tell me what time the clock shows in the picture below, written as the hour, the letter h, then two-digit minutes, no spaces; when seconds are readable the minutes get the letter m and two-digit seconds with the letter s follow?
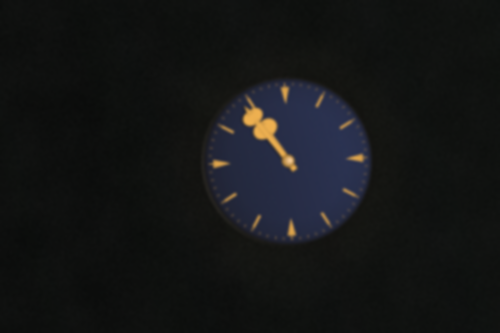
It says 10h54
